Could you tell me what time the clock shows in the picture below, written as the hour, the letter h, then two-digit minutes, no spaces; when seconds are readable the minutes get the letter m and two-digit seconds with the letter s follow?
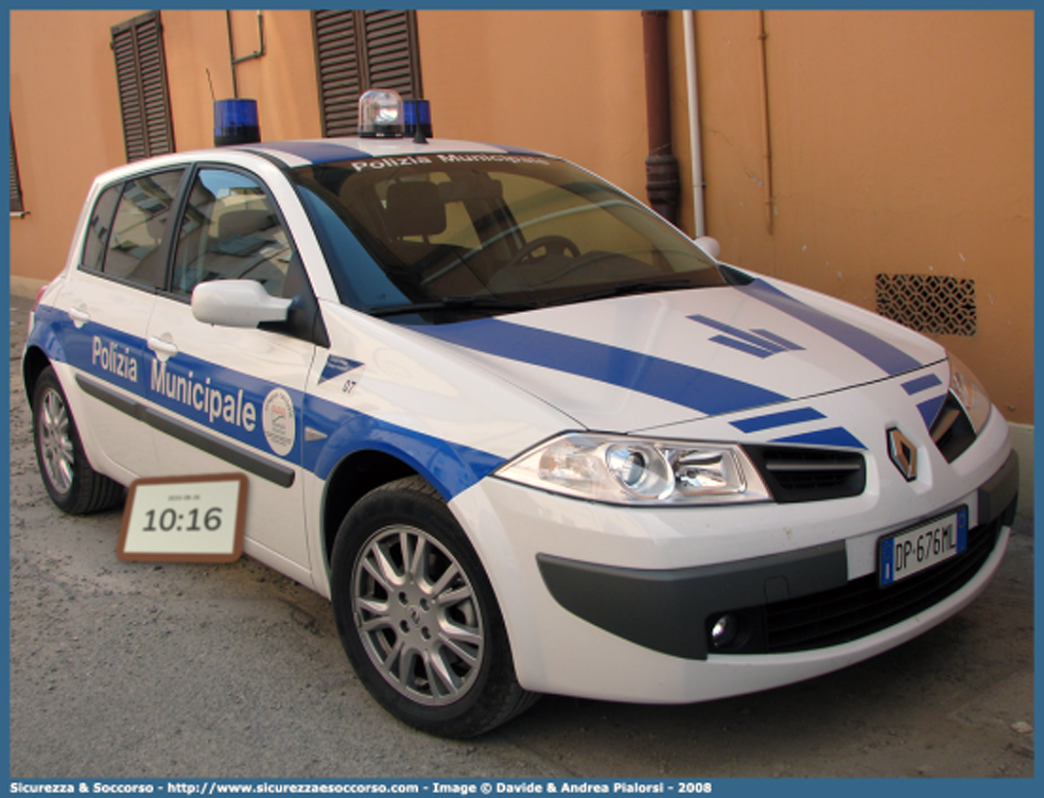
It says 10h16
